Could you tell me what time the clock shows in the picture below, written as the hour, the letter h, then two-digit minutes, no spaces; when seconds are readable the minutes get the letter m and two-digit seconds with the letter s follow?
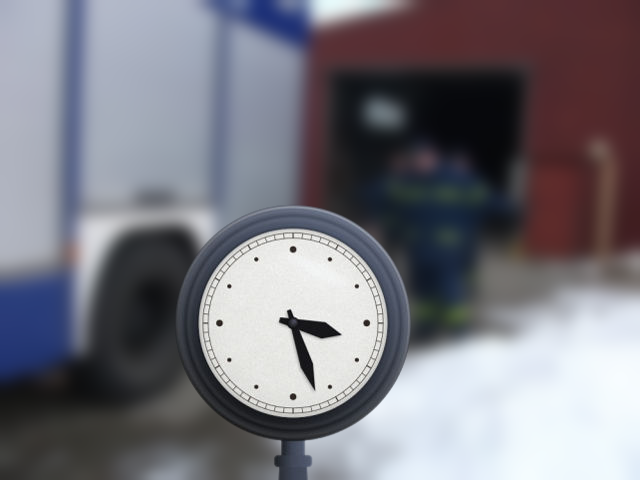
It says 3h27
